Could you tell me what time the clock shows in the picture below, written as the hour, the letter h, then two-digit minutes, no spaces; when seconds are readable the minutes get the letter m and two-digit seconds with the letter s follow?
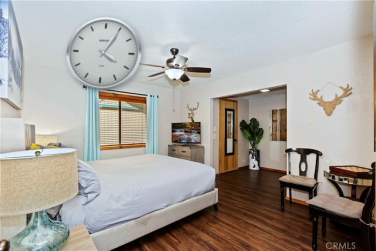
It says 4h05
